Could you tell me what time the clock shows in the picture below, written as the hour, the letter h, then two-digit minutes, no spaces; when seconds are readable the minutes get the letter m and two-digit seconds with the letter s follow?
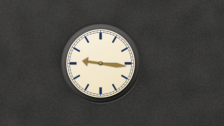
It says 9h16
